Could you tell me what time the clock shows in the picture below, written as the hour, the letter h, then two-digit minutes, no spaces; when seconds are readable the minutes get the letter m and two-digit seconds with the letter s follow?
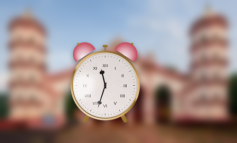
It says 11h33
